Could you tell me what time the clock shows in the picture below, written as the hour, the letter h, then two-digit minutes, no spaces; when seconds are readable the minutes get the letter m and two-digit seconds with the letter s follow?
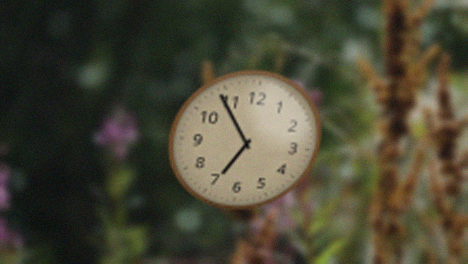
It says 6h54
